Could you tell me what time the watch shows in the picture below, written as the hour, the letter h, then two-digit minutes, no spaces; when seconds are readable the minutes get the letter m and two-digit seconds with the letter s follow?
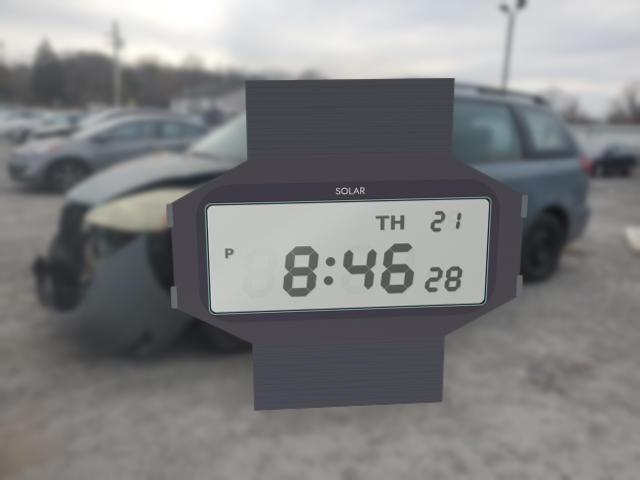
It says 8h46m28s
